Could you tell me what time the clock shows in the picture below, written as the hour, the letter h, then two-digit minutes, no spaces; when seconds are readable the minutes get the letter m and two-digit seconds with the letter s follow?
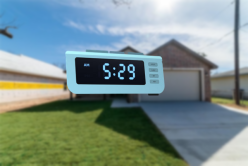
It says 5h29
